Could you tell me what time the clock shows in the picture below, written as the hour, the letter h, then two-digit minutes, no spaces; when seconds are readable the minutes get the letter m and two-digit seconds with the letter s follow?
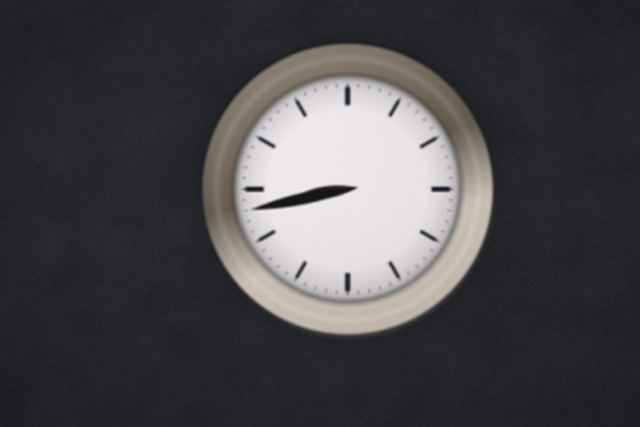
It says 8h43
